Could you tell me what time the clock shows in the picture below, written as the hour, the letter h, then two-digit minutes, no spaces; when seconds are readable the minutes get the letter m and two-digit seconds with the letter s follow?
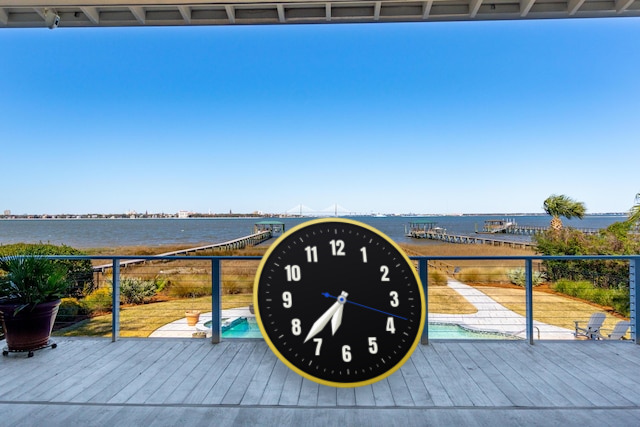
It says 6h37m18s
